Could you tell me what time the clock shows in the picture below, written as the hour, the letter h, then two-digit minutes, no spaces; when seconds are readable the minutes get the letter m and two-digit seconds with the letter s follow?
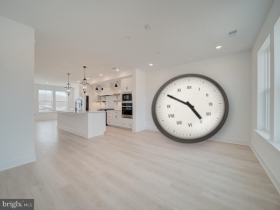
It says 4h50
